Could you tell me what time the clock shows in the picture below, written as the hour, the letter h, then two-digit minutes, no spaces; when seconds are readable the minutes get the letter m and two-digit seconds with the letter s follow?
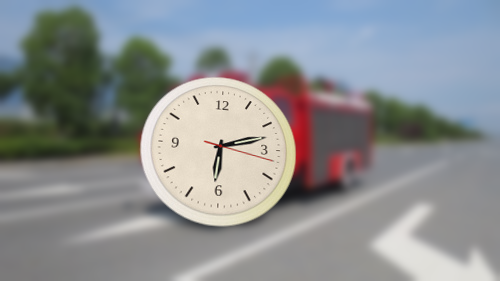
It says 6h12m17s
